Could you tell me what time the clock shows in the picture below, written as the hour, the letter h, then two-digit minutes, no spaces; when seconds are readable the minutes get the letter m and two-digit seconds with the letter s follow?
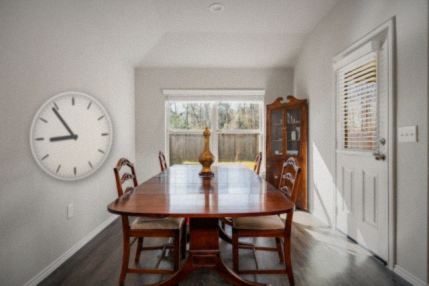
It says 8h54
